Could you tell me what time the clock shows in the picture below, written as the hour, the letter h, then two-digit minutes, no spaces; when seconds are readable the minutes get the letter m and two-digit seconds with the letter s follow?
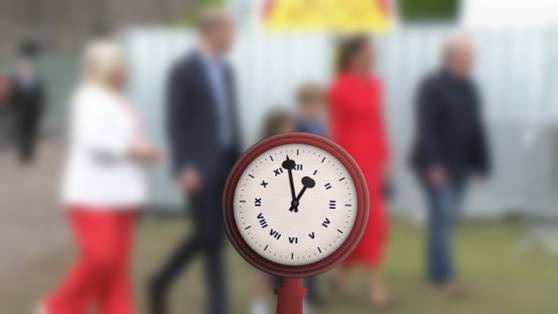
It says 12h58
